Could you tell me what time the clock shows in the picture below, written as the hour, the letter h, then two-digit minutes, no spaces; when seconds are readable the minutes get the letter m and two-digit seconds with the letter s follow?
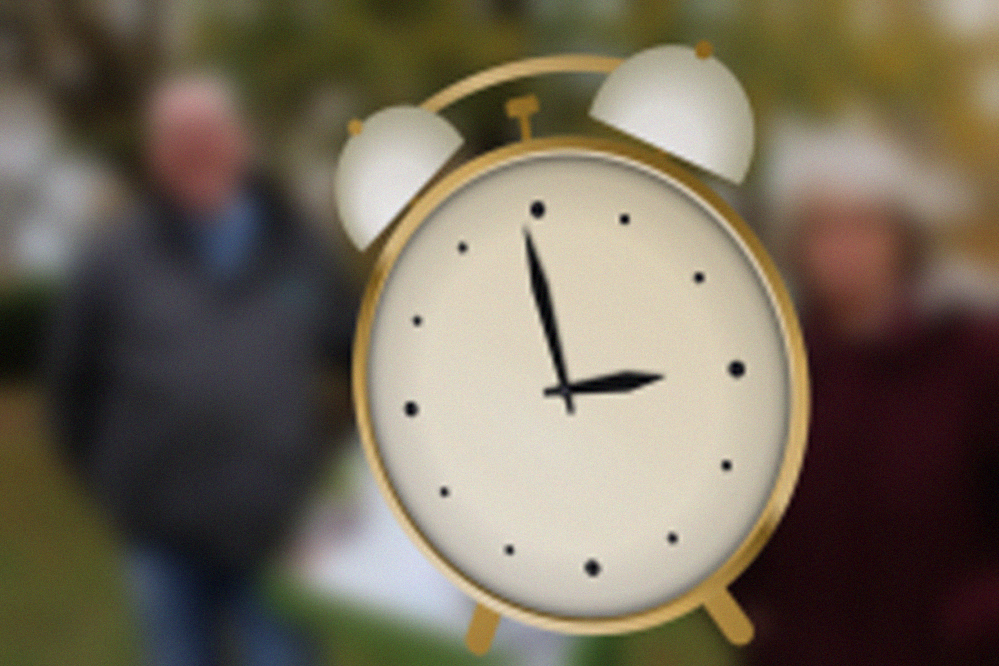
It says 2h59
